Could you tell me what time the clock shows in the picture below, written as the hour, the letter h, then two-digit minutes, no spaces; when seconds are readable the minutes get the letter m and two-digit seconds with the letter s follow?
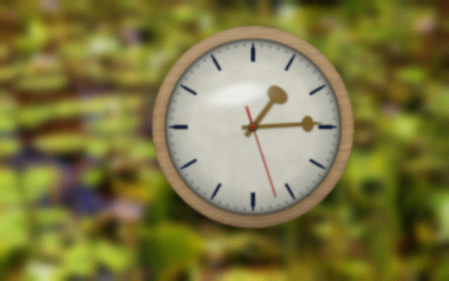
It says 1h14m27s
